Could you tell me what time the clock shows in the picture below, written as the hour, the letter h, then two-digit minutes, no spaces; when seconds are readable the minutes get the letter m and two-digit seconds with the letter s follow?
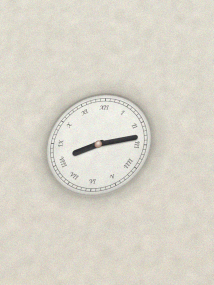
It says 8h13
